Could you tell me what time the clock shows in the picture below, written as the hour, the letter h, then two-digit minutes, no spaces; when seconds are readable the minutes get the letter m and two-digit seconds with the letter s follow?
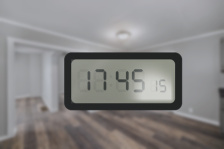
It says 17h45m15s
